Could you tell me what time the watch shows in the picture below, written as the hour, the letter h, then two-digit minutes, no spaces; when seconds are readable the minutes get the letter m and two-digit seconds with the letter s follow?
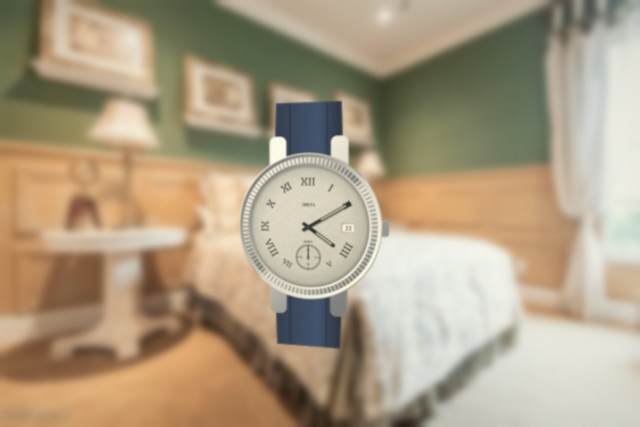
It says 4h10
